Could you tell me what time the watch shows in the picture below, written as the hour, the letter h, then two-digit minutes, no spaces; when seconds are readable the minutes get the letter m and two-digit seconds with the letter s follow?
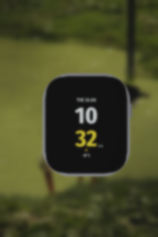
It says 10h32
